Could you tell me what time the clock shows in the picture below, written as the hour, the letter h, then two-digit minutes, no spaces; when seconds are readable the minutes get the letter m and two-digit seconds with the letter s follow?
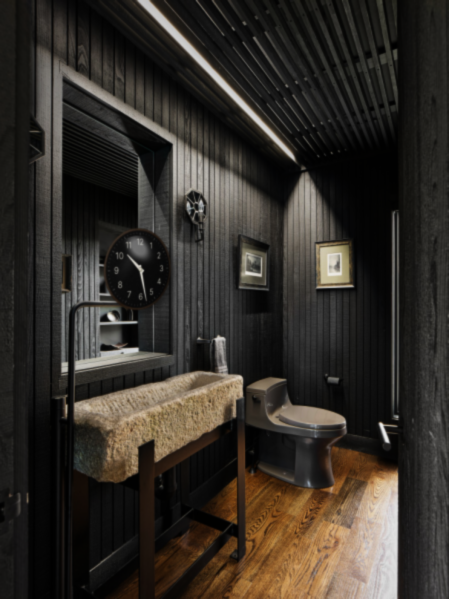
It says 10h28
